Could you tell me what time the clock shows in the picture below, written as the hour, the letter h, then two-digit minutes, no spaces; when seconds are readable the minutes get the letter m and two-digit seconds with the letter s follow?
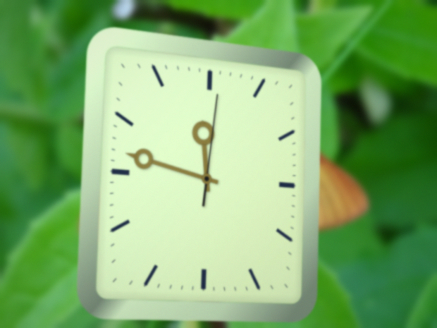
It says 11h47m01s
